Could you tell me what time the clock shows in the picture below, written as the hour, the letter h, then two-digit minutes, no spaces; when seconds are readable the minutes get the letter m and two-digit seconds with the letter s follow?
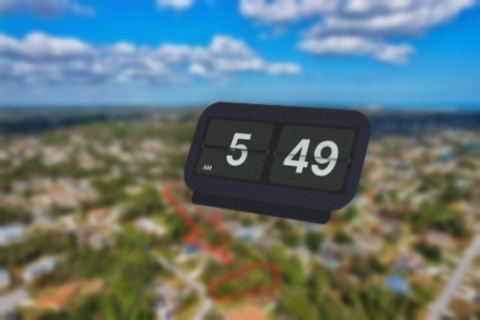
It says 5h49
